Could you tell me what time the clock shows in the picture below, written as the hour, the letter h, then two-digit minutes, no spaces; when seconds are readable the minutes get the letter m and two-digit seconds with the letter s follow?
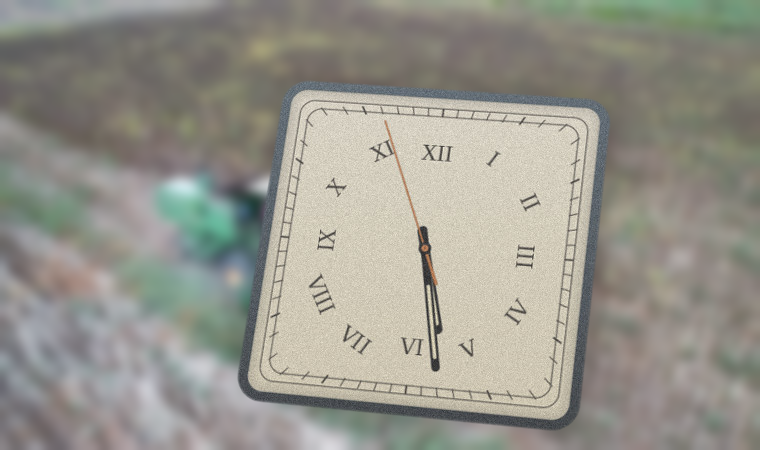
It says 5h27m56s
